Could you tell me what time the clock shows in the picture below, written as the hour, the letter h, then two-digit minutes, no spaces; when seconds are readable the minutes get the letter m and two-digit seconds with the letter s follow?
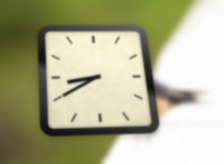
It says 8h40
